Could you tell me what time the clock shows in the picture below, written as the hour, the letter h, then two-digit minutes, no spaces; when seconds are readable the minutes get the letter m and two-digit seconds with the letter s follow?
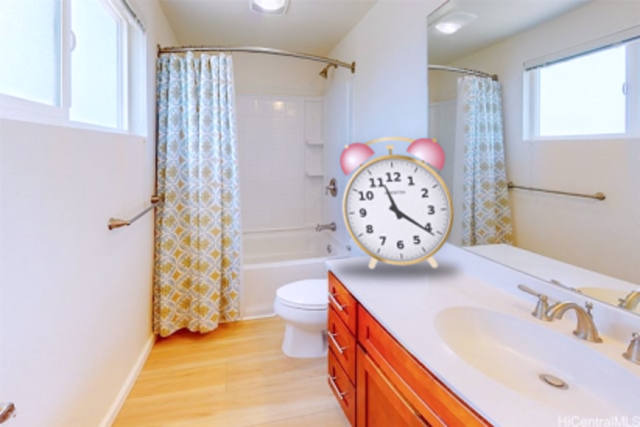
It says 11h21
